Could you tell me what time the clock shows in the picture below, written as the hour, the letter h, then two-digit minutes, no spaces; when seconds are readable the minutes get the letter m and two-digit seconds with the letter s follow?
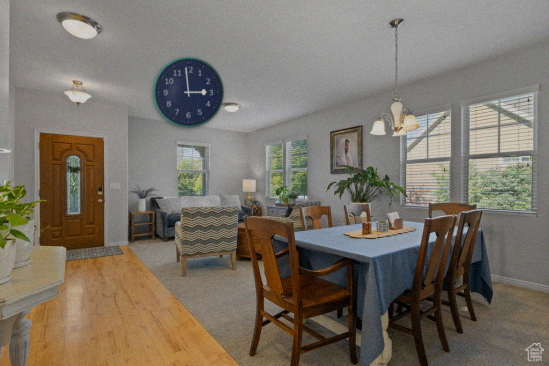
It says 2h59
